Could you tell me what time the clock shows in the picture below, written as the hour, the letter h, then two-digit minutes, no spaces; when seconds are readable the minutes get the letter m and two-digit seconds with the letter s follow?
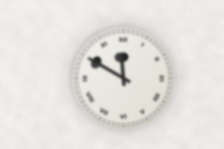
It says 11h50
